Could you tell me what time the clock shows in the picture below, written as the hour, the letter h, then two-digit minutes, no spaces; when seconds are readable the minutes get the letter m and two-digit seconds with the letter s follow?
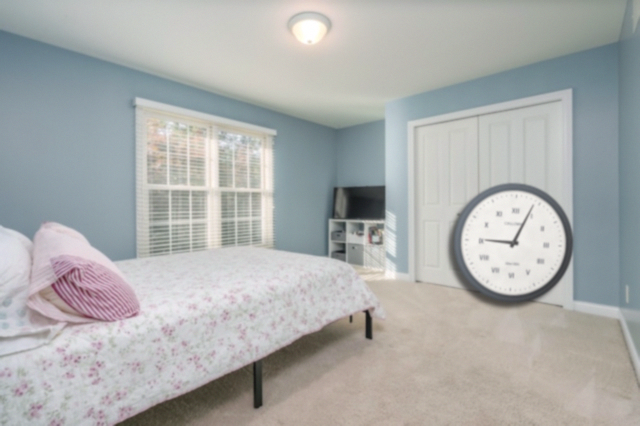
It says 9h04
